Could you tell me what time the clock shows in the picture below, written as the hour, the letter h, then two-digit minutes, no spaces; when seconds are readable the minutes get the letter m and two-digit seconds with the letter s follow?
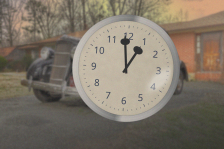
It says 12h59
